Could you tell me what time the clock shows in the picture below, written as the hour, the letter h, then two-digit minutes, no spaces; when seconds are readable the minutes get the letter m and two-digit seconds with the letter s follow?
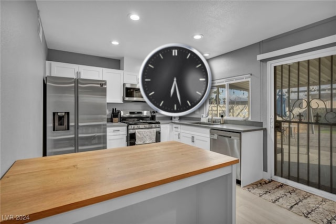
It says 6h28
